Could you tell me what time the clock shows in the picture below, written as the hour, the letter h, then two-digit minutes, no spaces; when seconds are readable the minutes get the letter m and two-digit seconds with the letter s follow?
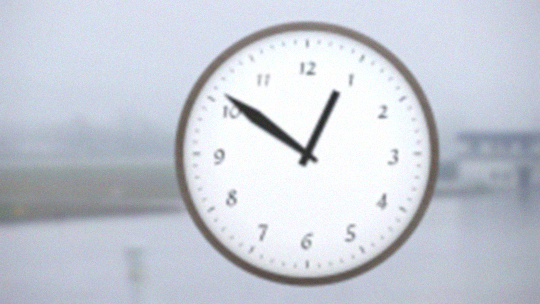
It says 12h51
